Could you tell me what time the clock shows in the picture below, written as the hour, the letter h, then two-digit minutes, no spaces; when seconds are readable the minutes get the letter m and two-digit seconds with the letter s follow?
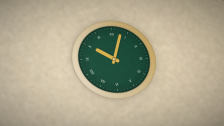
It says 10h03
